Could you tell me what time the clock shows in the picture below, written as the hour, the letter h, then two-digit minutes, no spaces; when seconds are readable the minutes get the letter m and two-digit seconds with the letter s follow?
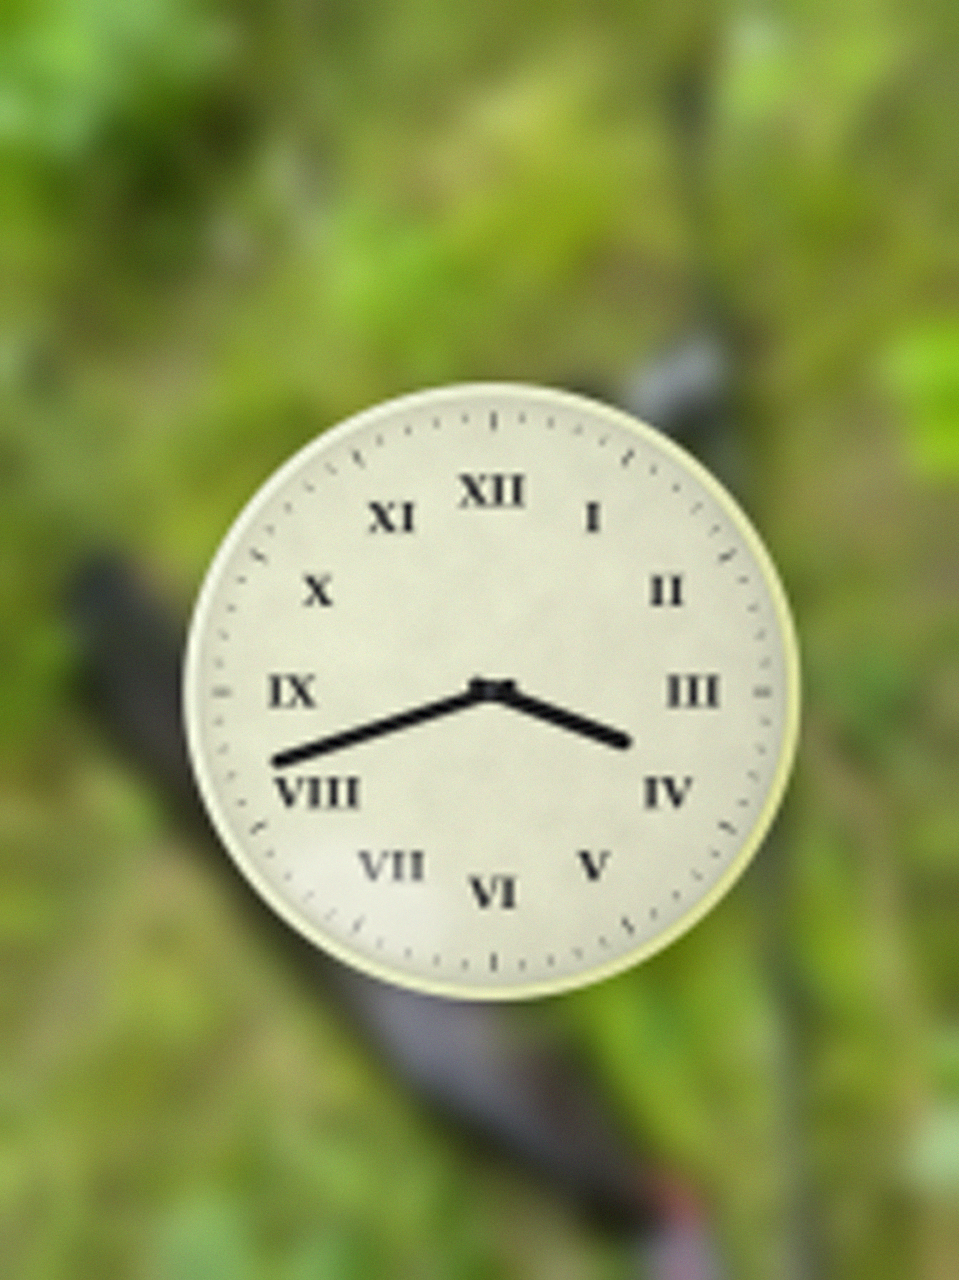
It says 3h42
